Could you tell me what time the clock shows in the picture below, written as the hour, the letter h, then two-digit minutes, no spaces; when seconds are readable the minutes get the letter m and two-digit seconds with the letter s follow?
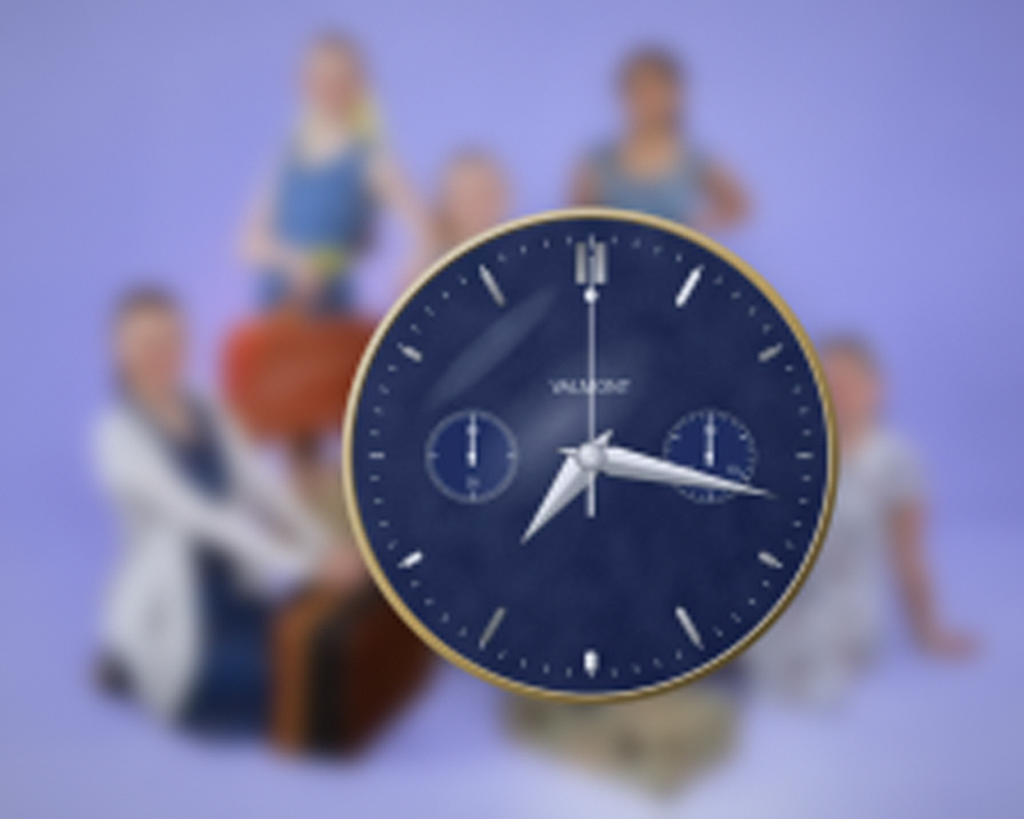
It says 7h17
